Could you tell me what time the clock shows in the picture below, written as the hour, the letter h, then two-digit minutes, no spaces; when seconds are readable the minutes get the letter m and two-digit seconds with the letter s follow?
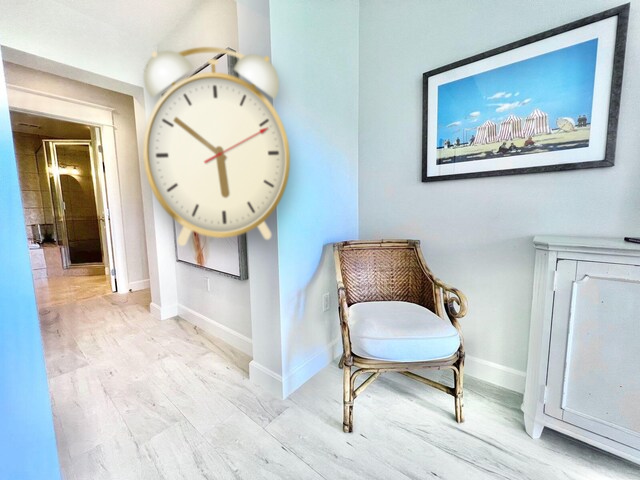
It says 5h51m11s
